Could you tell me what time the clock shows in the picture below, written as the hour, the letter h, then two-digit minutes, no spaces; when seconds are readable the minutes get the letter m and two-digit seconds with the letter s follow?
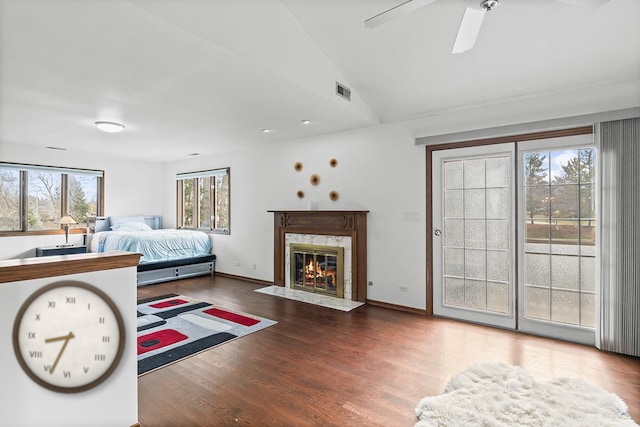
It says 8h34
